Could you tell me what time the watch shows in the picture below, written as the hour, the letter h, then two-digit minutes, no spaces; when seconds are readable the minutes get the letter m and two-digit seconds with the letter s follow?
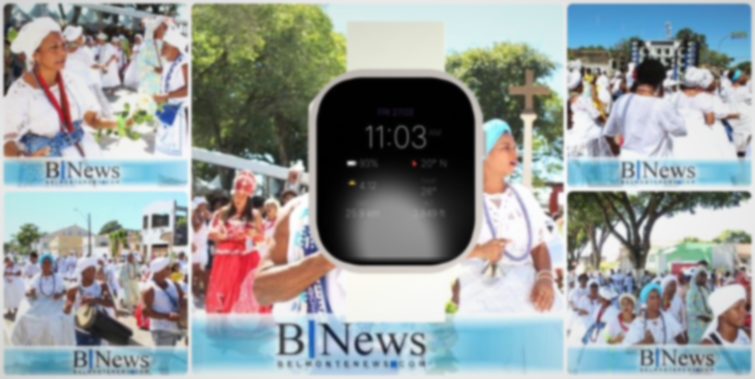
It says 11h03
